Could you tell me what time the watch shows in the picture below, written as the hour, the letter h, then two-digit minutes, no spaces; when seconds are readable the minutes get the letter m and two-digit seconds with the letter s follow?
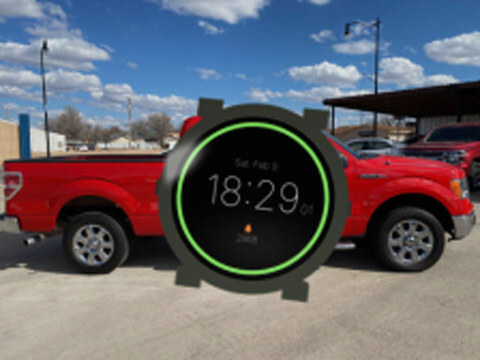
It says 18h29
